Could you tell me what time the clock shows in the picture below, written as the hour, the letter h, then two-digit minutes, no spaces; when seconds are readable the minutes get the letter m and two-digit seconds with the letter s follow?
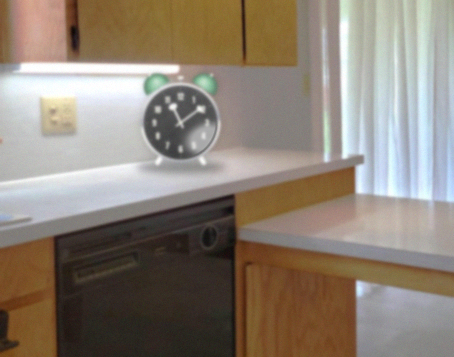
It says 11h09
